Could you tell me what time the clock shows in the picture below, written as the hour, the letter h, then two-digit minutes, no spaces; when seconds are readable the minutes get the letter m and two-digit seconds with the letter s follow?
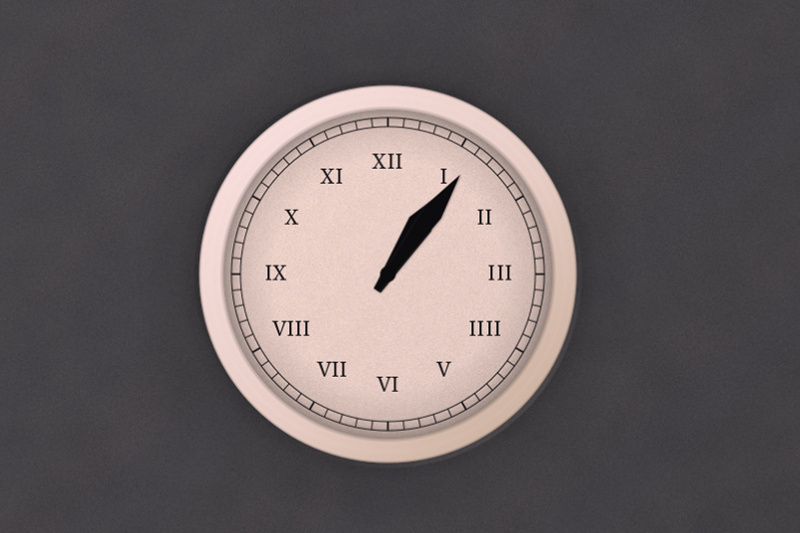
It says 1h06
